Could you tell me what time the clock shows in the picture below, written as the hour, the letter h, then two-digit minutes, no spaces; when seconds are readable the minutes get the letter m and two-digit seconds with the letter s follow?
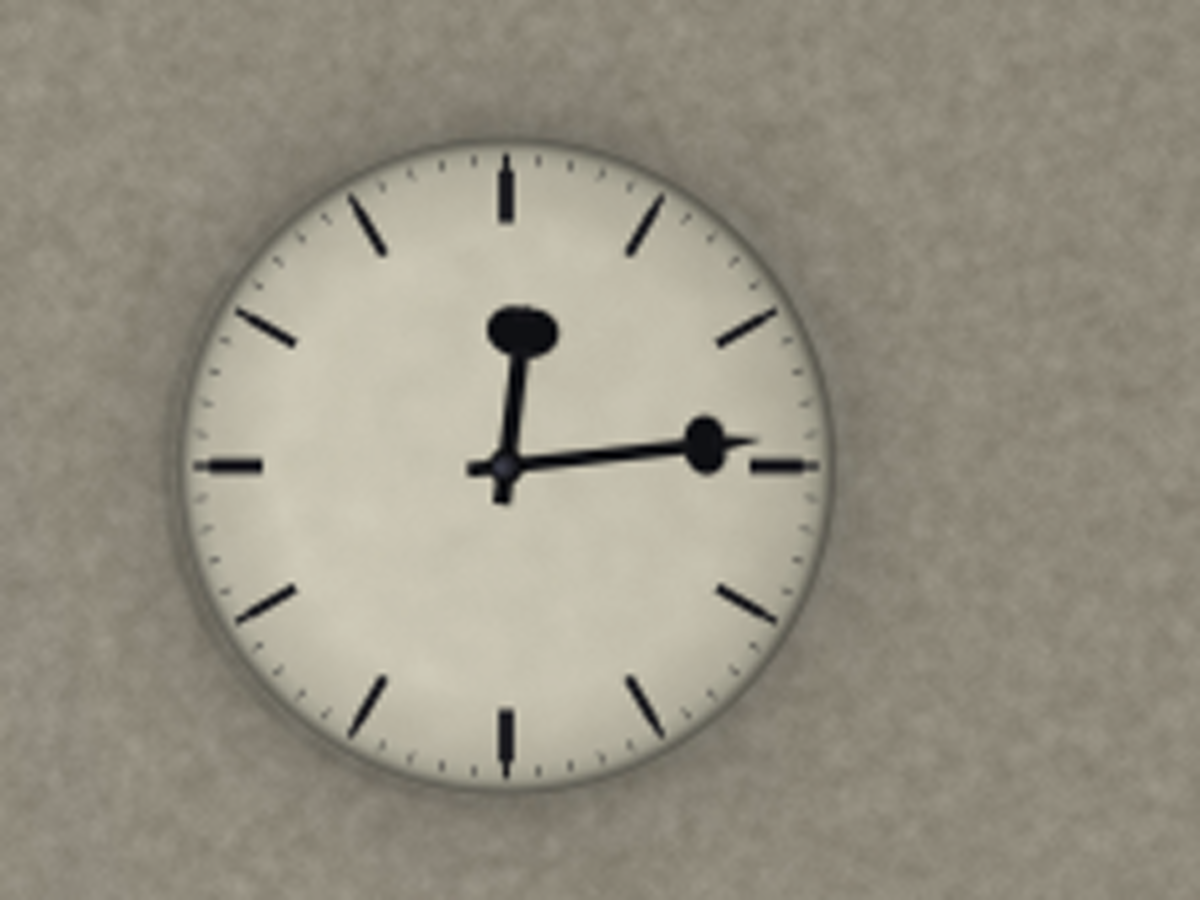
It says 12h14
